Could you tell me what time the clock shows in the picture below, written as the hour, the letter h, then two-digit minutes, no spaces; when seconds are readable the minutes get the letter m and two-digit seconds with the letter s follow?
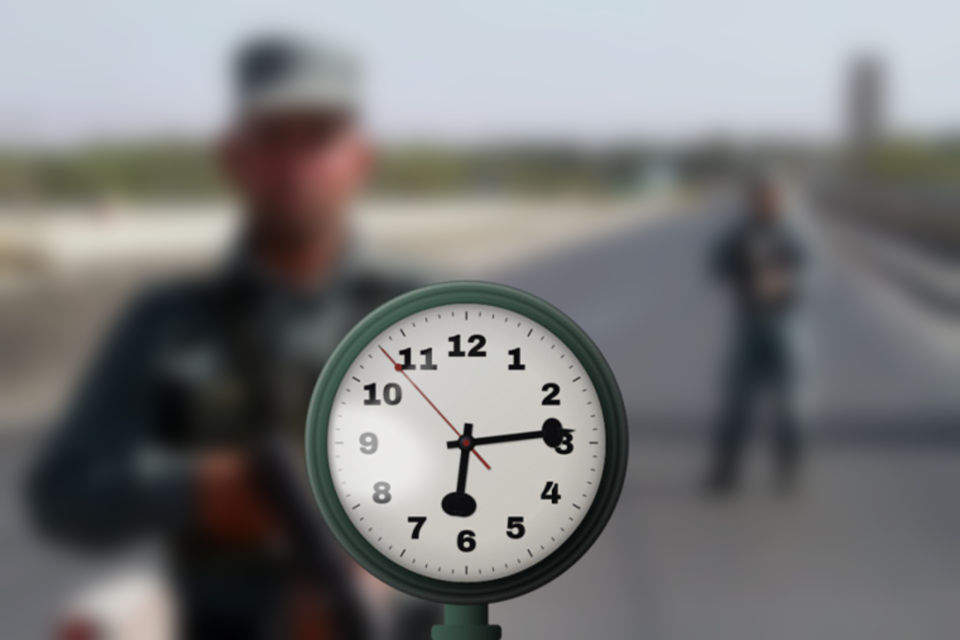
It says 6h13m53s
